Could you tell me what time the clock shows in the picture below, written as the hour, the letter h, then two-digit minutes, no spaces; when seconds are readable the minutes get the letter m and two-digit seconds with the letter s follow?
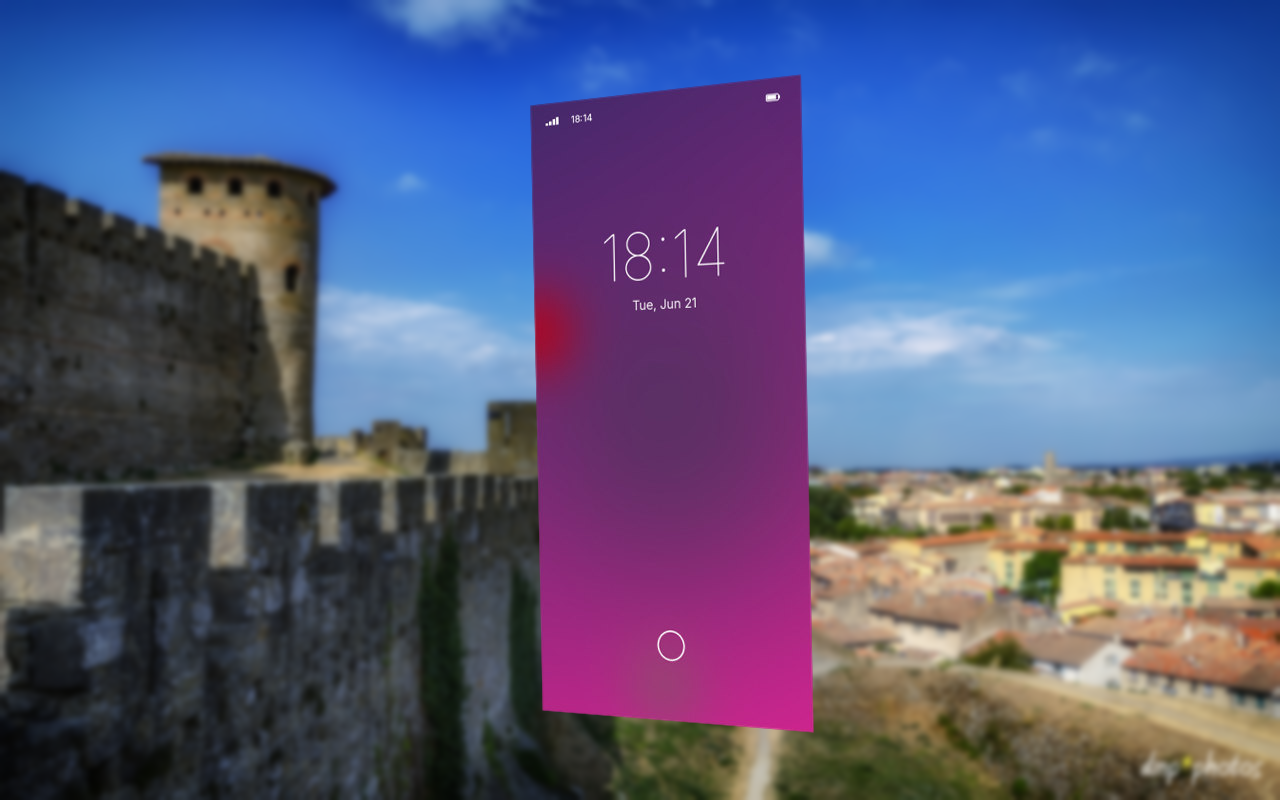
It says 18h14
